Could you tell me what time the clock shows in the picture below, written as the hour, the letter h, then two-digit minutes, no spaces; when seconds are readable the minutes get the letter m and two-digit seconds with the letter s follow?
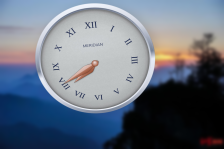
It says 7h40
